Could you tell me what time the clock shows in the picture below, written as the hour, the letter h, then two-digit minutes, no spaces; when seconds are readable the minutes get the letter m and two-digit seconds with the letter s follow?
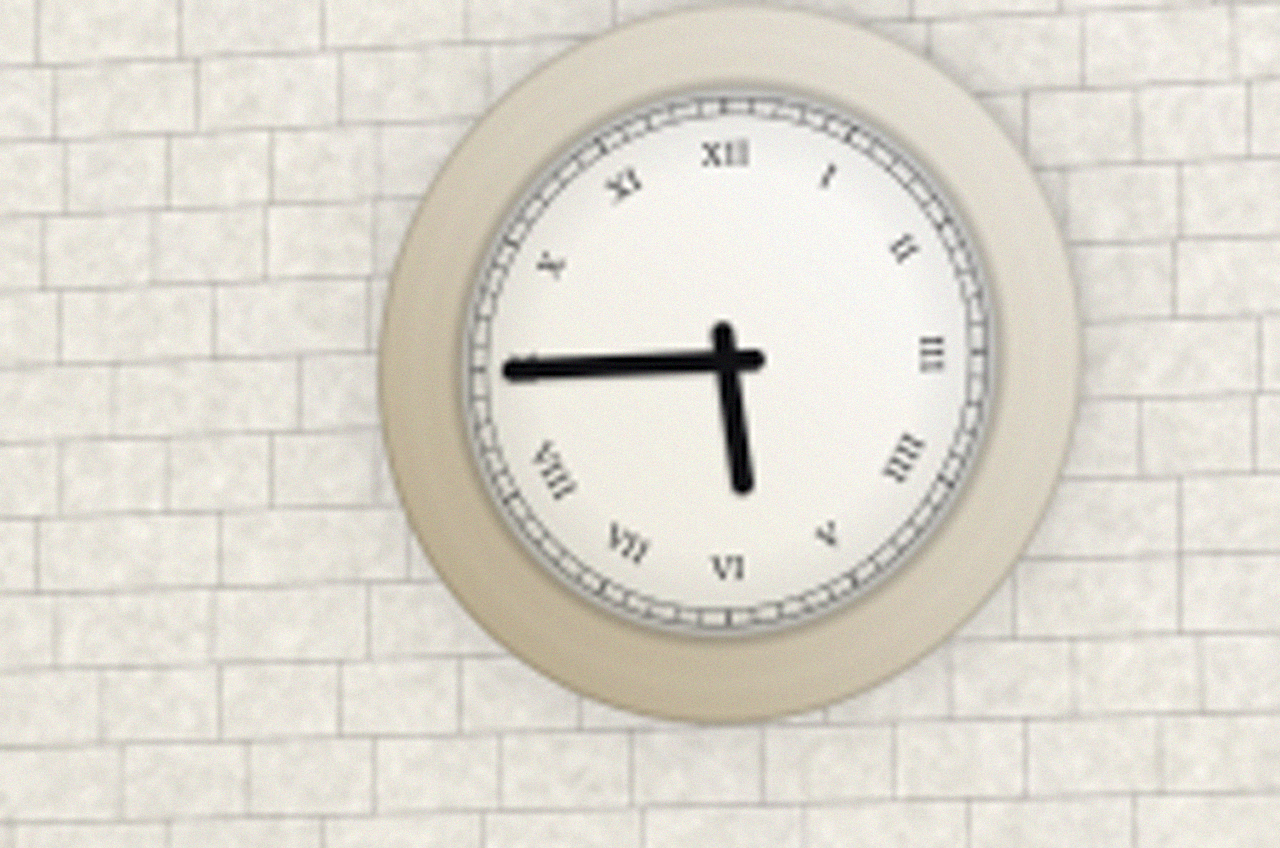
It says 5h45
